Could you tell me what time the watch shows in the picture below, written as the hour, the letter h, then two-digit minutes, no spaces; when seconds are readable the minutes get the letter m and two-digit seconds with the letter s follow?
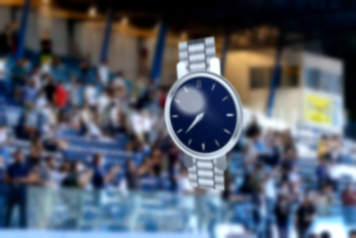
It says 7h38
